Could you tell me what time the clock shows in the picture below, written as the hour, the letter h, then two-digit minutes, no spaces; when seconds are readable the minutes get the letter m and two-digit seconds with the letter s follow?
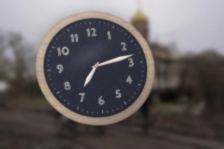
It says 7h13
